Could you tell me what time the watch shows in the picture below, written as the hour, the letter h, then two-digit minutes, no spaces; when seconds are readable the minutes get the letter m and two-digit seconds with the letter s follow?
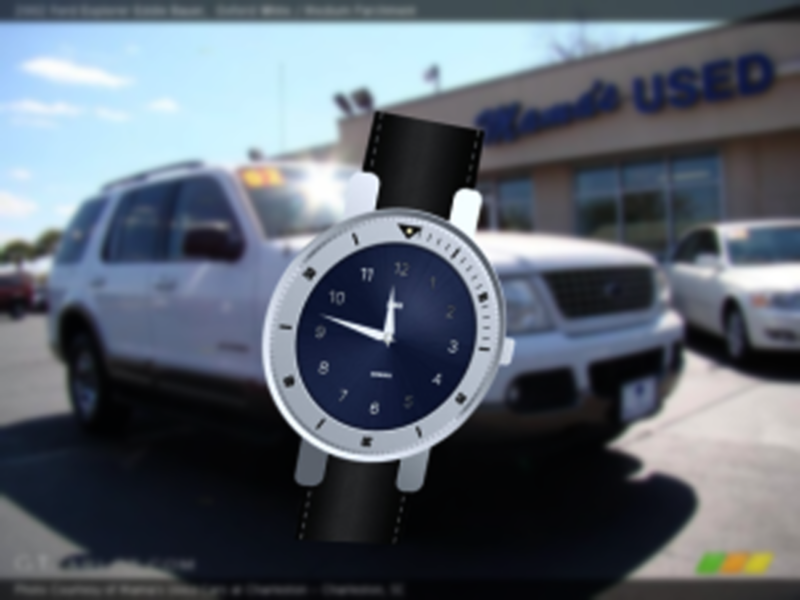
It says 11h47
